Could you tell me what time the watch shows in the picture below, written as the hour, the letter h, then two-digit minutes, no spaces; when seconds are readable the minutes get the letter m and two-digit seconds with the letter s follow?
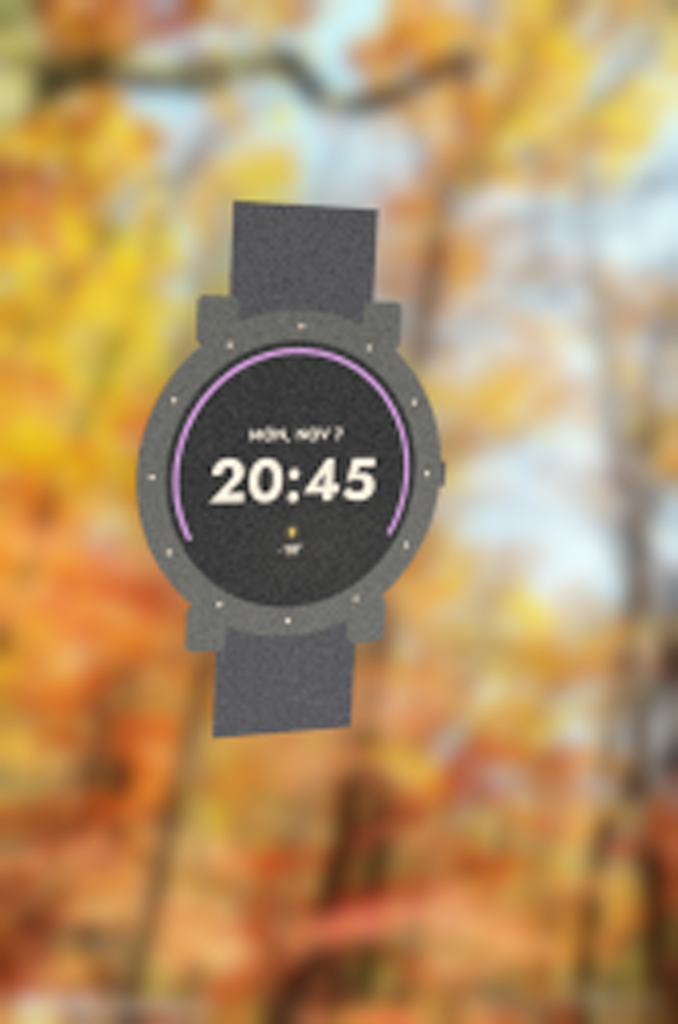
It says 20h45
